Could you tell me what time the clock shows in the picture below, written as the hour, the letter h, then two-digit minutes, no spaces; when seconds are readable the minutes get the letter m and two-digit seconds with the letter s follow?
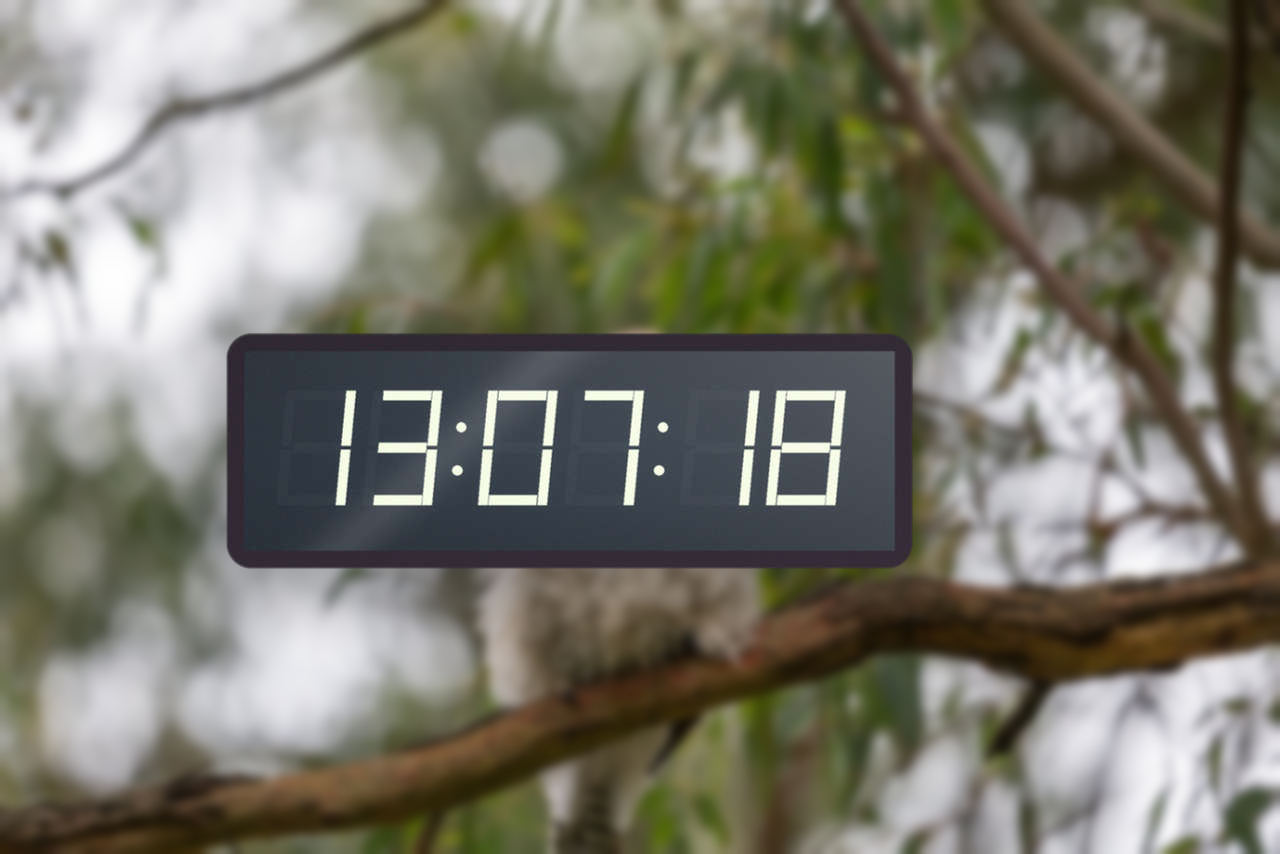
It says 13h07m18s
